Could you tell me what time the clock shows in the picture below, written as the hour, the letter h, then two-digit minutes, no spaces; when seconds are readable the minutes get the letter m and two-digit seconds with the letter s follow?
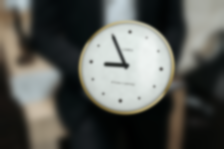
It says 8h55
